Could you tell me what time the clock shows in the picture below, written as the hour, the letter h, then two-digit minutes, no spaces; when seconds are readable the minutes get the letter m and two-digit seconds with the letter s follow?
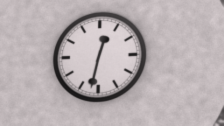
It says 12h32
